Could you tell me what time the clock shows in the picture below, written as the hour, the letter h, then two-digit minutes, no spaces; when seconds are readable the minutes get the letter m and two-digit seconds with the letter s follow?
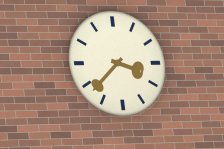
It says 3h38
